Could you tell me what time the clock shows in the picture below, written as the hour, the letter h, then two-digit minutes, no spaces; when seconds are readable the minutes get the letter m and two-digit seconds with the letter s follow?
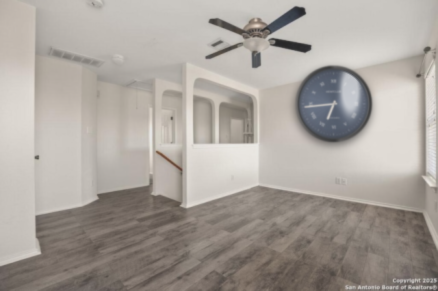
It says 6h44
